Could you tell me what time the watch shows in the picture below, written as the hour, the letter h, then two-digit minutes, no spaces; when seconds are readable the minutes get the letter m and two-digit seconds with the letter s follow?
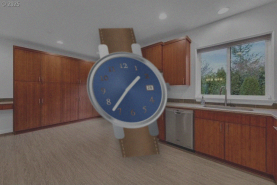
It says 1h37
